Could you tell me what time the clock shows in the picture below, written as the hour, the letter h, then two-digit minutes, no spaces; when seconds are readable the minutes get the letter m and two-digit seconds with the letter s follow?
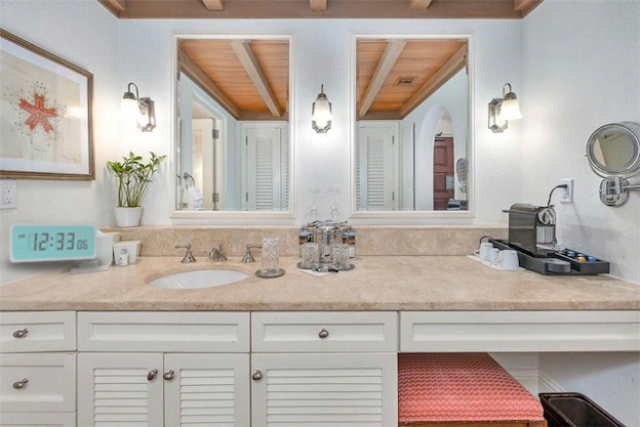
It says 12h33m06s
